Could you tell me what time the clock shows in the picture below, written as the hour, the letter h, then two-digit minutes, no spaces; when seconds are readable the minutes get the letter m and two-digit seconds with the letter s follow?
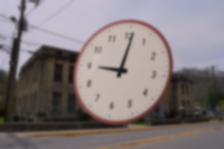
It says 9h01
